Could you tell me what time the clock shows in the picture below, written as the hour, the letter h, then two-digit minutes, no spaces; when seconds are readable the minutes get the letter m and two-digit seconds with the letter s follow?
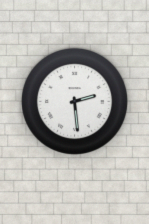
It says 2h29
